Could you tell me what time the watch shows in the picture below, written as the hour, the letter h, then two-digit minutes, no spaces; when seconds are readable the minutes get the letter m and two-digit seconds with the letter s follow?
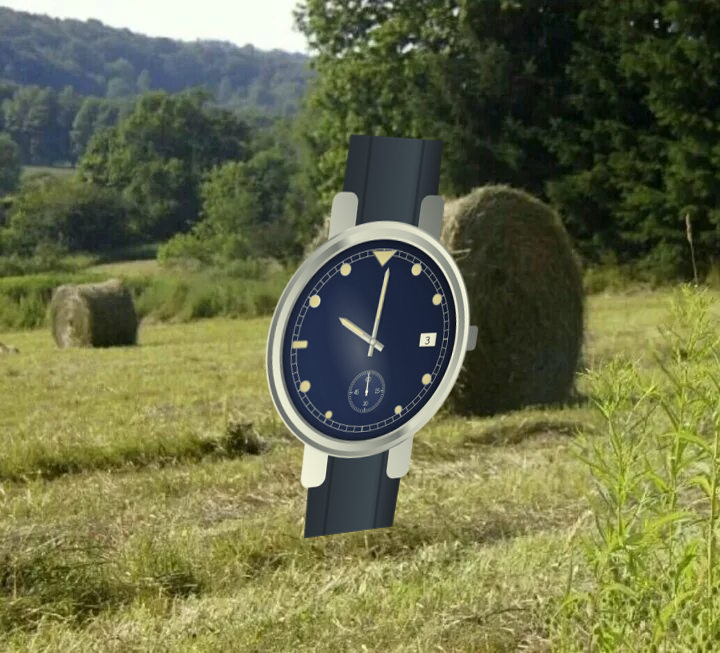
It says 10h01
